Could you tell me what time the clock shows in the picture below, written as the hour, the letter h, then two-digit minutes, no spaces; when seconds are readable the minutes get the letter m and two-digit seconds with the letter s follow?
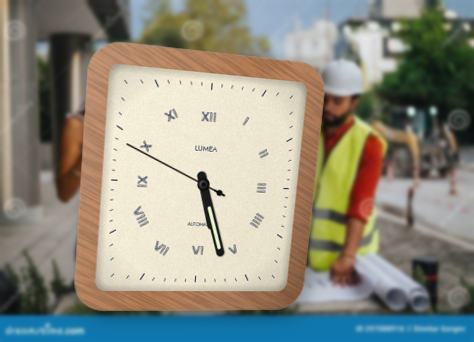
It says 5h26m49s
